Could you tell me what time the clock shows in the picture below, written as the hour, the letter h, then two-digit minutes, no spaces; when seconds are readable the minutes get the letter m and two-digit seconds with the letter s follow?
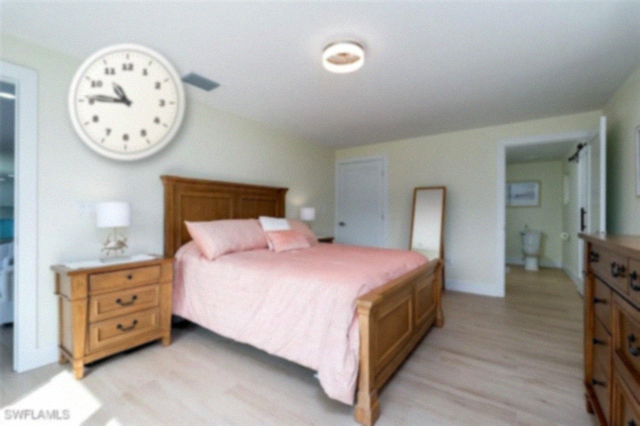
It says 10h46
